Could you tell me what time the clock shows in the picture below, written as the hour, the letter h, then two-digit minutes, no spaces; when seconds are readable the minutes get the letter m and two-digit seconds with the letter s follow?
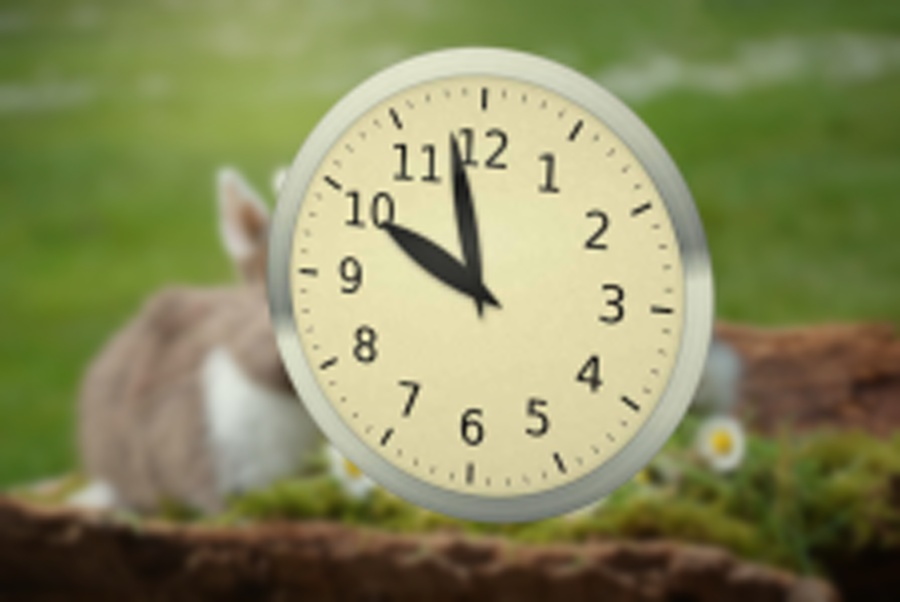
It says 9h58
